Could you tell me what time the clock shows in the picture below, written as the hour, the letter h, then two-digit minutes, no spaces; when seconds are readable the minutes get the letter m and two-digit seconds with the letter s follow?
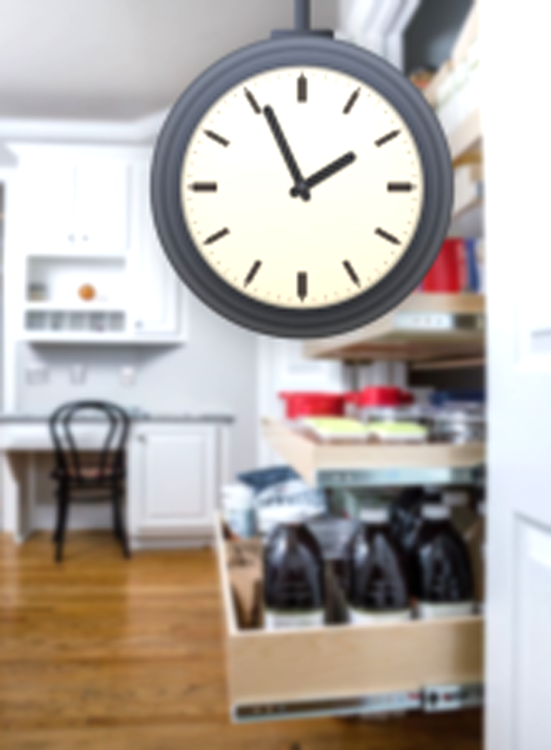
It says 1h56
